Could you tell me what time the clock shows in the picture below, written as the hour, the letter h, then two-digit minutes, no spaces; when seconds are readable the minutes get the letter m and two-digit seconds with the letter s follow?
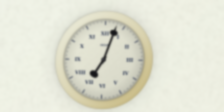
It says 7h03
